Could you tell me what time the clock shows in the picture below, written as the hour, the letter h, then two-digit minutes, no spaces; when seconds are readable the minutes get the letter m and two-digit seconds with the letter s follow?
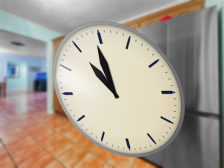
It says 10h59
